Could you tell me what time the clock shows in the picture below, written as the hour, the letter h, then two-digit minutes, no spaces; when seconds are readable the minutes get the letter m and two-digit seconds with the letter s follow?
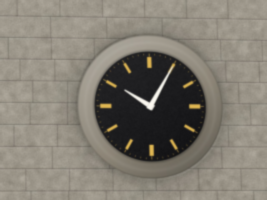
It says 10h05
